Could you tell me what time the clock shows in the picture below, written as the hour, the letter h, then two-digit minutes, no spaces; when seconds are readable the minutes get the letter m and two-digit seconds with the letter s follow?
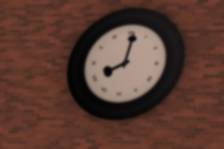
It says 8h01
